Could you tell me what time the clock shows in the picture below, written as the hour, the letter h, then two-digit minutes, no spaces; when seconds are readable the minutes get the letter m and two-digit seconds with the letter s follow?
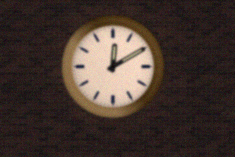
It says 12h10
